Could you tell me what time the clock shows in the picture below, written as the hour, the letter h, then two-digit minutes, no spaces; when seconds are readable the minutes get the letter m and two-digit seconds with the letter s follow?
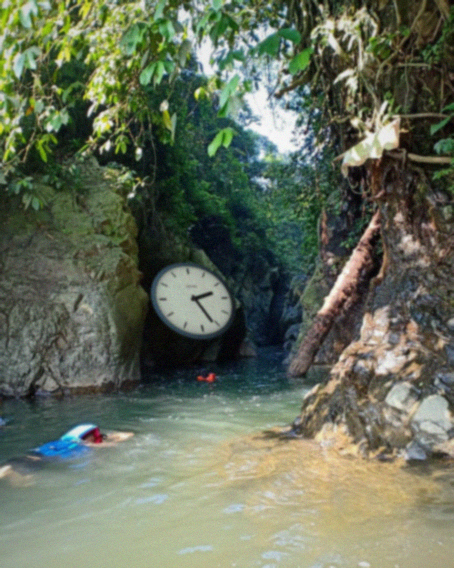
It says 2h26
